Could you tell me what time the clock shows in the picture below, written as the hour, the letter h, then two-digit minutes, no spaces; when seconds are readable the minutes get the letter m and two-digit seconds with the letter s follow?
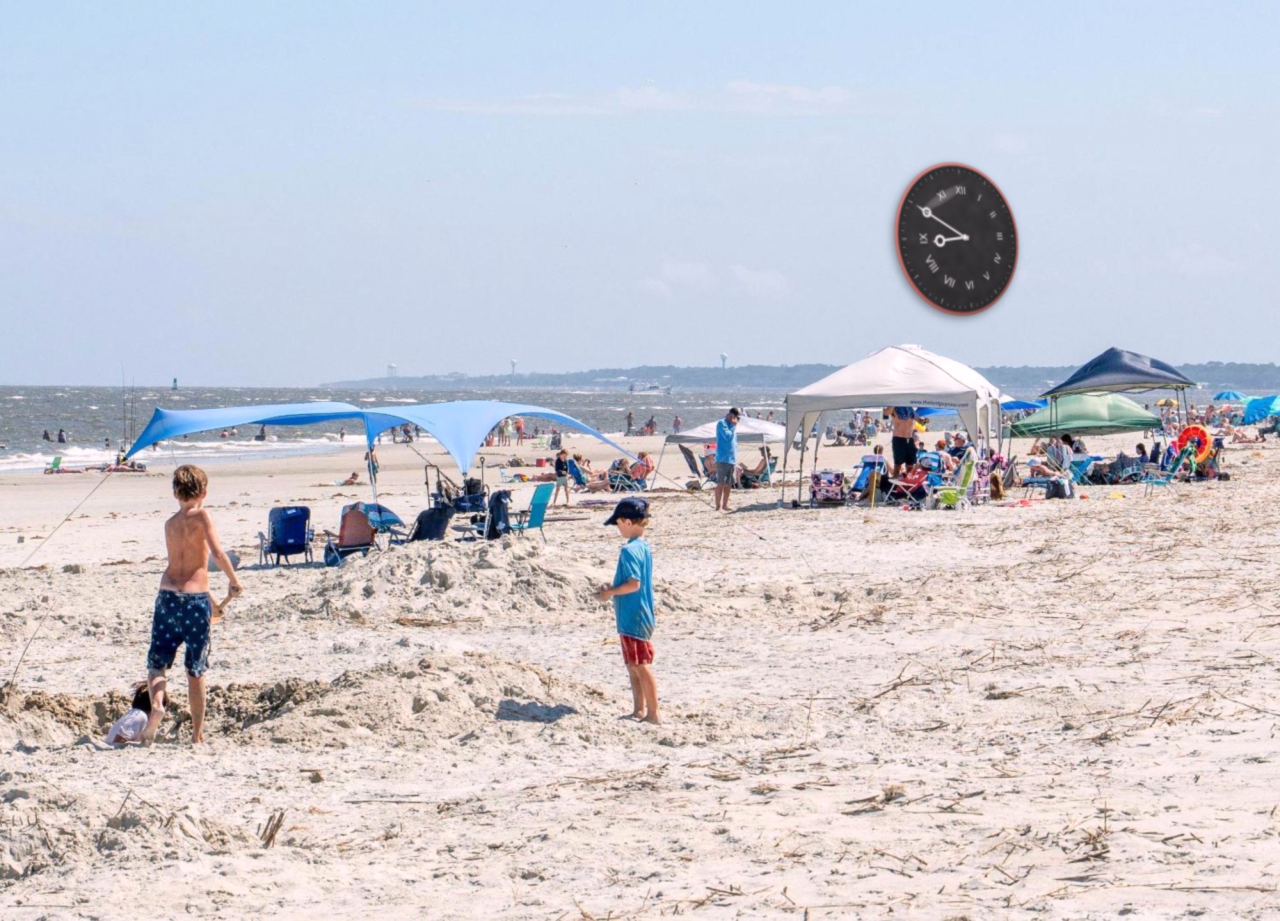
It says 8h50
